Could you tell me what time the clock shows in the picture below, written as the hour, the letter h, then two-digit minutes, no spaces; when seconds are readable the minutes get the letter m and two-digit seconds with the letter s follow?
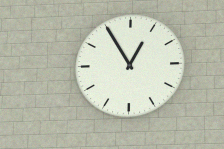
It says 12h55
